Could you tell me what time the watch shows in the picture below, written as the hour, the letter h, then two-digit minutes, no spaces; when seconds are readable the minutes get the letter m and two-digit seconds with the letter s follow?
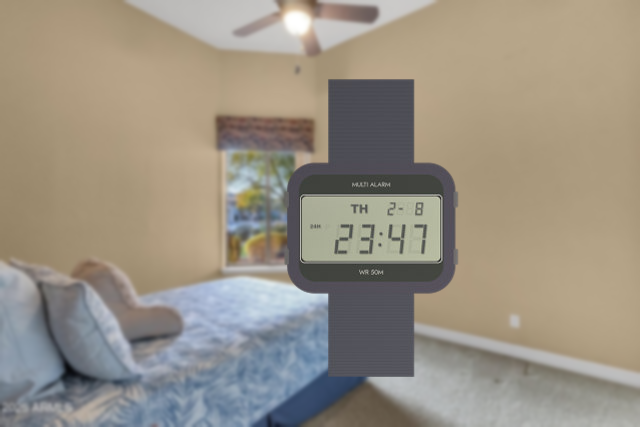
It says 23h47
